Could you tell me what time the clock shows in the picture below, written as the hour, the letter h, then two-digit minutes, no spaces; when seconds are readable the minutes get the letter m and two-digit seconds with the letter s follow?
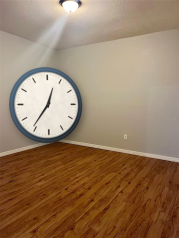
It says 12h36
